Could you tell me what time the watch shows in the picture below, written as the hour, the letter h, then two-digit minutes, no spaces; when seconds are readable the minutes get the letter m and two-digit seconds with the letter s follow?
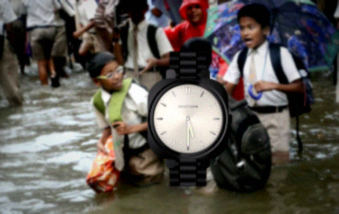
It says 5h30
